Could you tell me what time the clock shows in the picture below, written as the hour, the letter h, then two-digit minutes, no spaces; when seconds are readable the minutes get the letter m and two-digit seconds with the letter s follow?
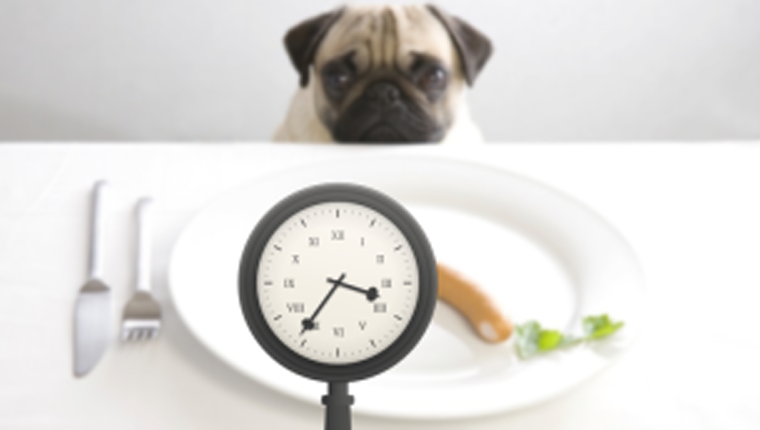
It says 3h36
